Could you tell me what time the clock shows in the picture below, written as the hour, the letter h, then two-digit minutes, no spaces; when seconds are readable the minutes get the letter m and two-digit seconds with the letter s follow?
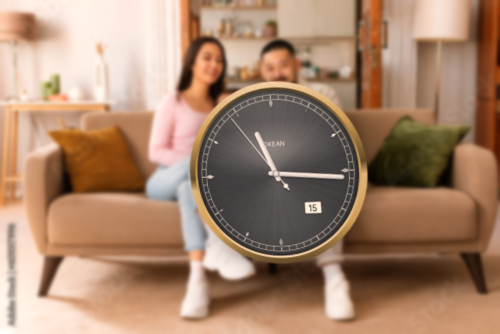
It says 11h15m54s
